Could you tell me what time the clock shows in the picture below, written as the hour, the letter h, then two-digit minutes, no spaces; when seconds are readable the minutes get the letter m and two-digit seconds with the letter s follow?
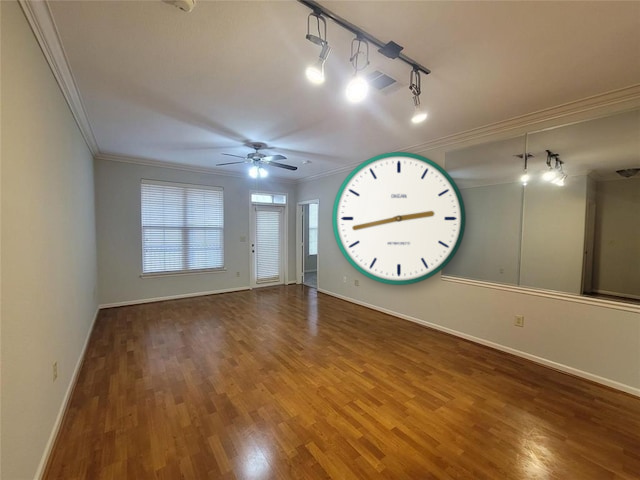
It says 2h43
